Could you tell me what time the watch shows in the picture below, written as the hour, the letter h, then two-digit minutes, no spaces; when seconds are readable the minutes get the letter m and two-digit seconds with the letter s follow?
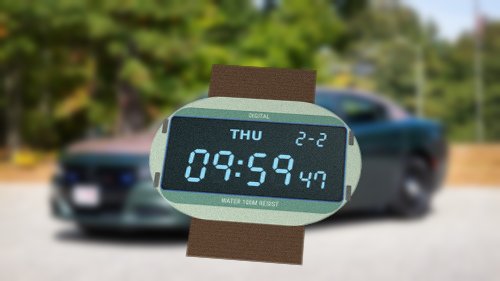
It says 9h59m47s
